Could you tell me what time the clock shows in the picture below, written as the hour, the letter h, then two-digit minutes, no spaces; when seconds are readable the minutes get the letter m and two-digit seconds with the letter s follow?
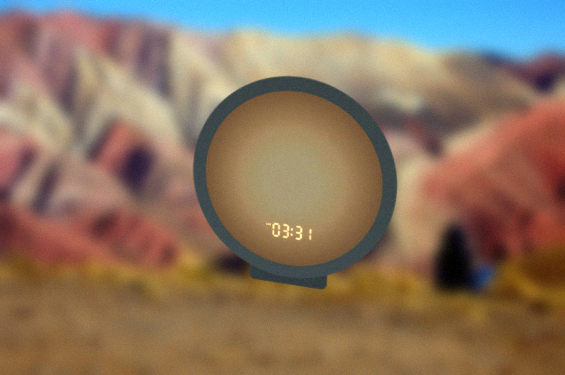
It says 3h31
